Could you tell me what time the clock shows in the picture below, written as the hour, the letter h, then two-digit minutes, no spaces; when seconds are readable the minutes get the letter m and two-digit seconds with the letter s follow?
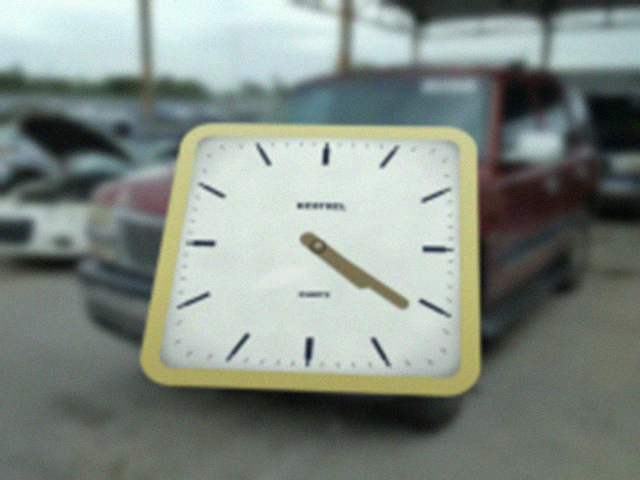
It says 4h21
